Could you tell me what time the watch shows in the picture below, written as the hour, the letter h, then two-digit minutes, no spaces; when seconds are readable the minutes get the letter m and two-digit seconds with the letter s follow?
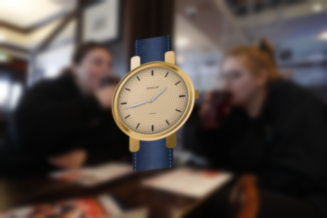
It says 1h43
